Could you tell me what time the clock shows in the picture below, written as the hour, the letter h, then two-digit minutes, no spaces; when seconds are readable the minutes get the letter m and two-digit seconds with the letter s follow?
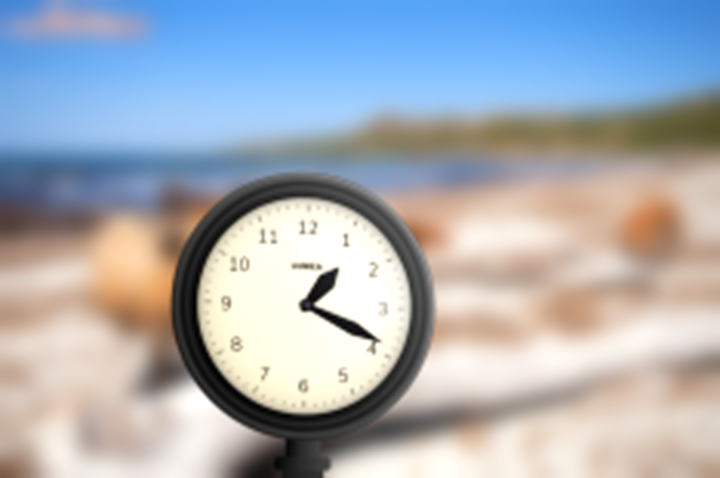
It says 1h19
